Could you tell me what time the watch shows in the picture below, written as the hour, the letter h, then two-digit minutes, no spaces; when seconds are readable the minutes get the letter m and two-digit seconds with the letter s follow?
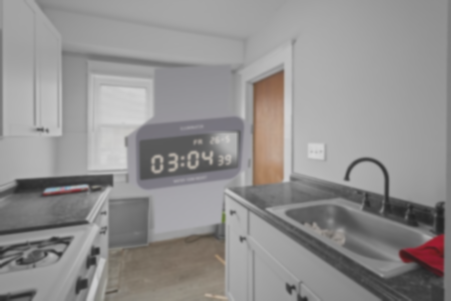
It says 3h04
